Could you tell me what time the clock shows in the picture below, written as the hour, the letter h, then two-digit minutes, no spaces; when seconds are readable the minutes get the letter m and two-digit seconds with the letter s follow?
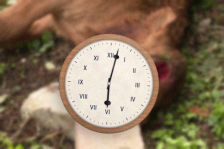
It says 6h02
